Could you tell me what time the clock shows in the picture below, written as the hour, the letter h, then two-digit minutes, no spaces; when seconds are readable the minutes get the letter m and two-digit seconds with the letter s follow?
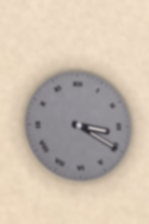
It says 3h20
